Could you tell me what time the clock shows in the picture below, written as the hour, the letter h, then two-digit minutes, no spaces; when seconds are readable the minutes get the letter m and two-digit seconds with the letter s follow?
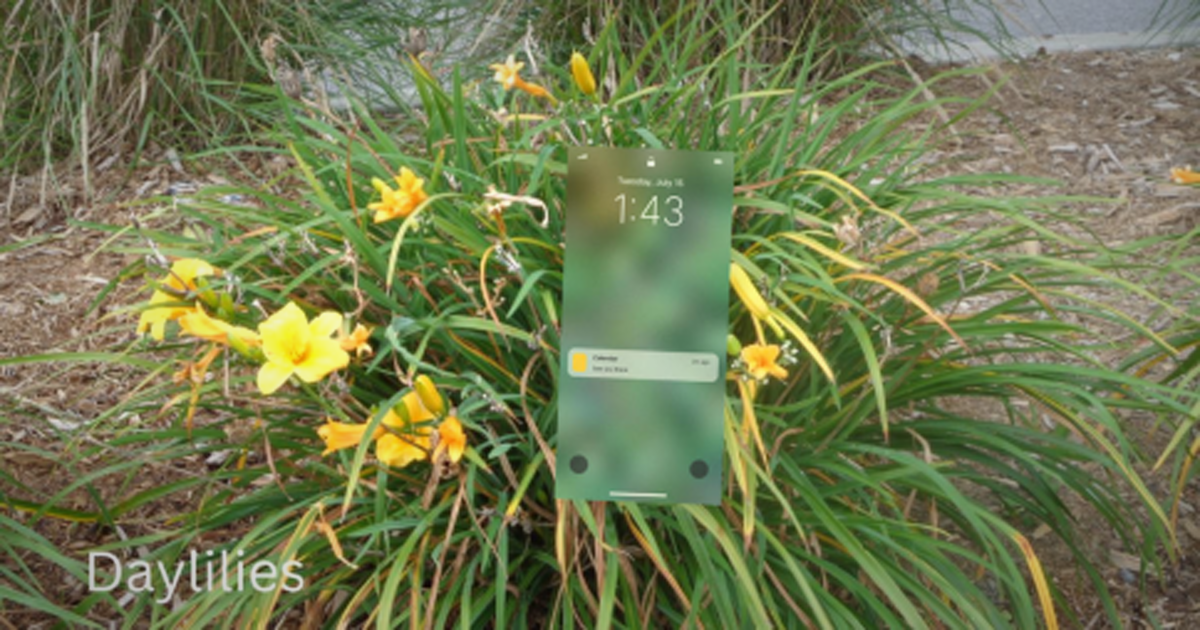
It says 1h43
